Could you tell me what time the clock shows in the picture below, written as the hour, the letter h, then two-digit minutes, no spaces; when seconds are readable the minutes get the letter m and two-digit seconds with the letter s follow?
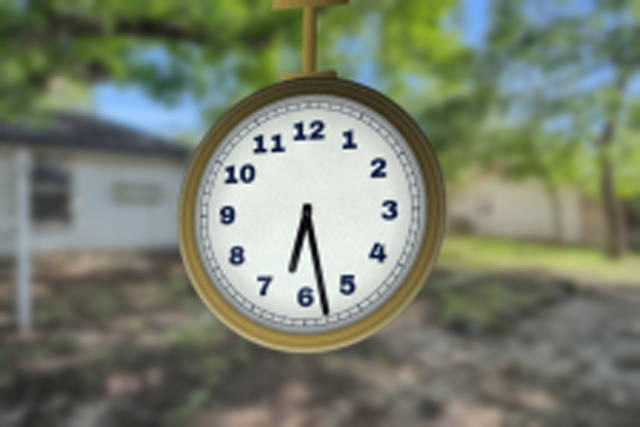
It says 6h28
